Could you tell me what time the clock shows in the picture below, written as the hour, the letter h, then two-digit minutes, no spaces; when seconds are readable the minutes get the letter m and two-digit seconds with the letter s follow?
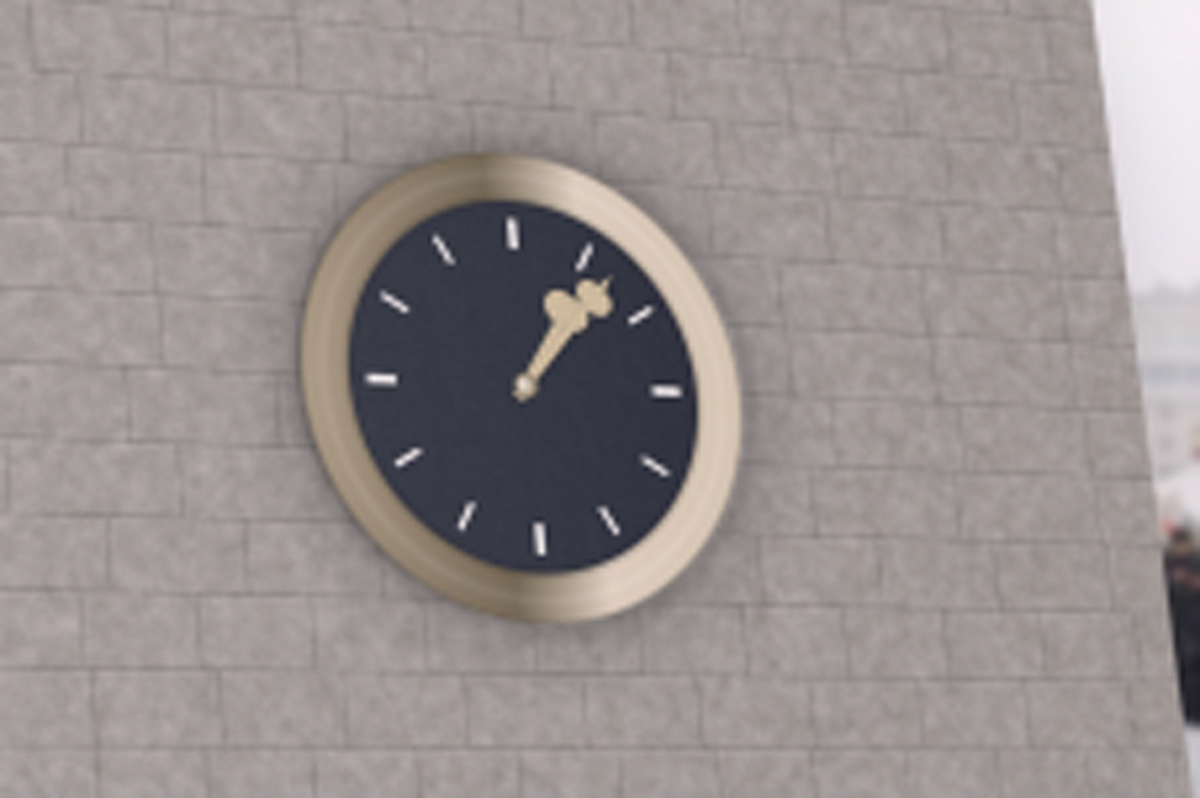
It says 1h07
